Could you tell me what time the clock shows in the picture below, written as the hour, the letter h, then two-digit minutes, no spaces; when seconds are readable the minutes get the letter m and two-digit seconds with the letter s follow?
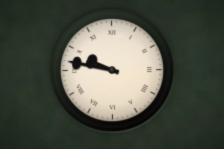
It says 9h47
